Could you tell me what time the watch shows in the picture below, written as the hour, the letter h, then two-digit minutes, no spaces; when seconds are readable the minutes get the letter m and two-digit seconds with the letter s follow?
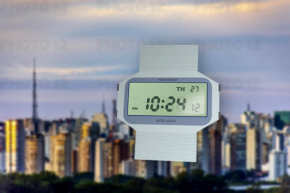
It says 10h24m12s
